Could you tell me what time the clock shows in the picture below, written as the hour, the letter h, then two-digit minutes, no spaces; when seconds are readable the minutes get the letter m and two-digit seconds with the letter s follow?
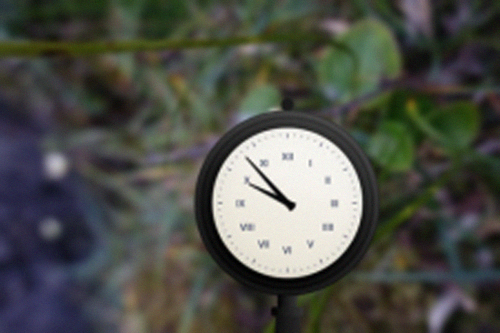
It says 9h53
